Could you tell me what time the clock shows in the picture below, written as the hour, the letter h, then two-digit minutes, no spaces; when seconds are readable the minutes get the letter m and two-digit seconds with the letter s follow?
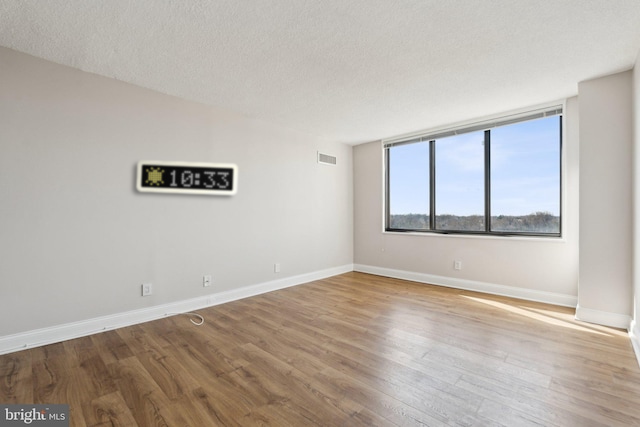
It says 10h33
